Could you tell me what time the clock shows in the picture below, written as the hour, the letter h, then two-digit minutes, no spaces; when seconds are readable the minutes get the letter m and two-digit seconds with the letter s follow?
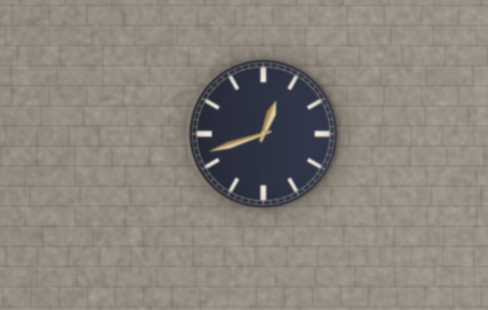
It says 12h42
